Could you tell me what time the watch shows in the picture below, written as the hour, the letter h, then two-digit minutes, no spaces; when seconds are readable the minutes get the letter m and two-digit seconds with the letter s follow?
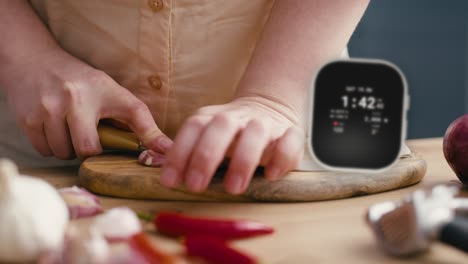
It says 1h42
